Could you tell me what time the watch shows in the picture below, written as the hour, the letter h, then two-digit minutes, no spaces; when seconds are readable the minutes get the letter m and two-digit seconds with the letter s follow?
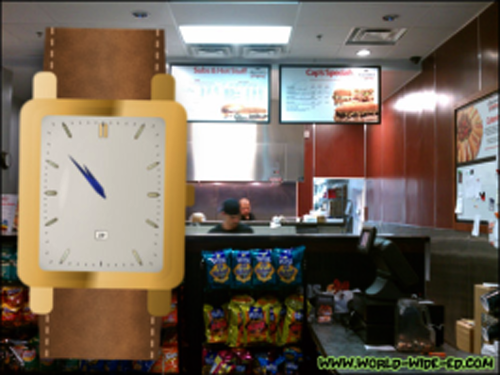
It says 10h53
